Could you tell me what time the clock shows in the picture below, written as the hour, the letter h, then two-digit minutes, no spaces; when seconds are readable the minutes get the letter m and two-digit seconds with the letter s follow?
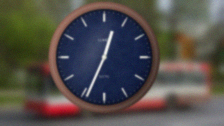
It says 12h34
